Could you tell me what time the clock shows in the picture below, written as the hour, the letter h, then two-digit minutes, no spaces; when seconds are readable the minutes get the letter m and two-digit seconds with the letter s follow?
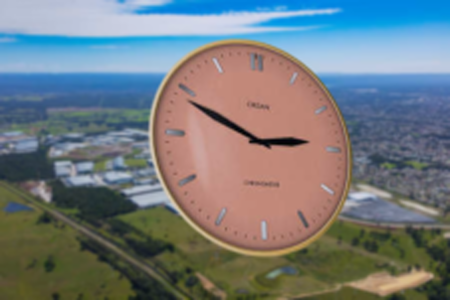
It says 2h49
